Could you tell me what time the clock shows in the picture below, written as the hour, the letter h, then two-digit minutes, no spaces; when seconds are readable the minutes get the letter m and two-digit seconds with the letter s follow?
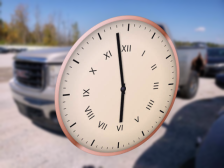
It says 5h58
